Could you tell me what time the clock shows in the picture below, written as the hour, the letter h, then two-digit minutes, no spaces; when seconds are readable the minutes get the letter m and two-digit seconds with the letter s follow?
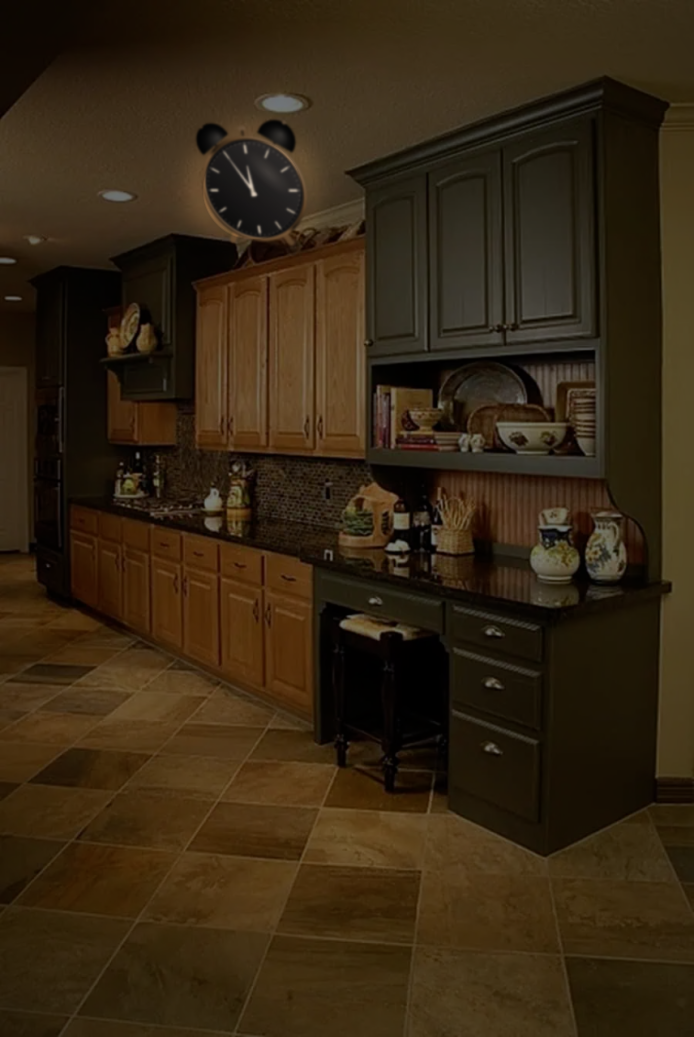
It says 11h55
